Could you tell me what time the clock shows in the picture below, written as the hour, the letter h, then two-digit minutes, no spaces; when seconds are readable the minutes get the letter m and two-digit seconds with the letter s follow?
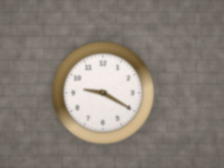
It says 9h20
